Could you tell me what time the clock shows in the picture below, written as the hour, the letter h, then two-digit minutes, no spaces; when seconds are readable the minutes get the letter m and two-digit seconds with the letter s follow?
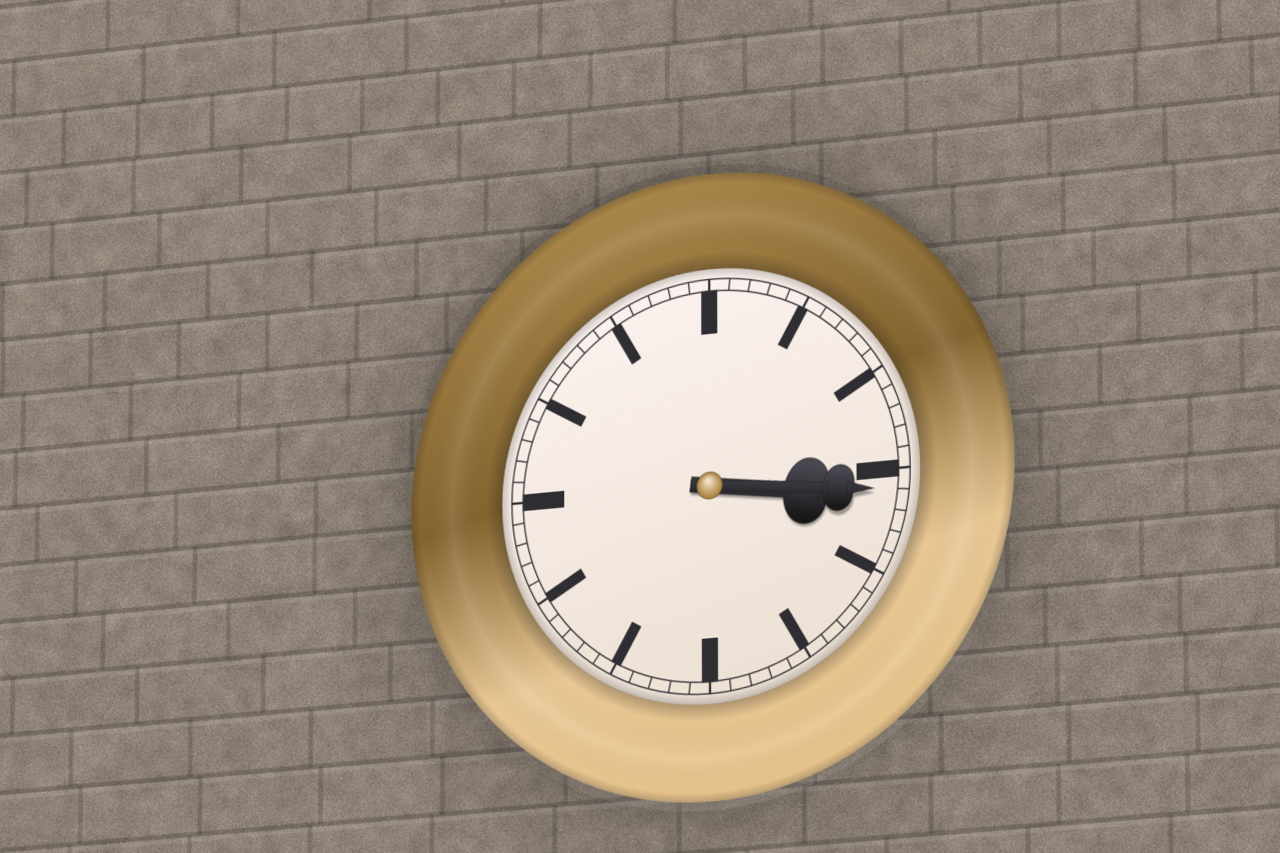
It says 3h16
